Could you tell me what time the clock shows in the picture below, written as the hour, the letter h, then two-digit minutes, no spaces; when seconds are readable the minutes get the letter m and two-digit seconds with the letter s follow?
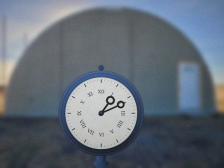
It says 1h11
